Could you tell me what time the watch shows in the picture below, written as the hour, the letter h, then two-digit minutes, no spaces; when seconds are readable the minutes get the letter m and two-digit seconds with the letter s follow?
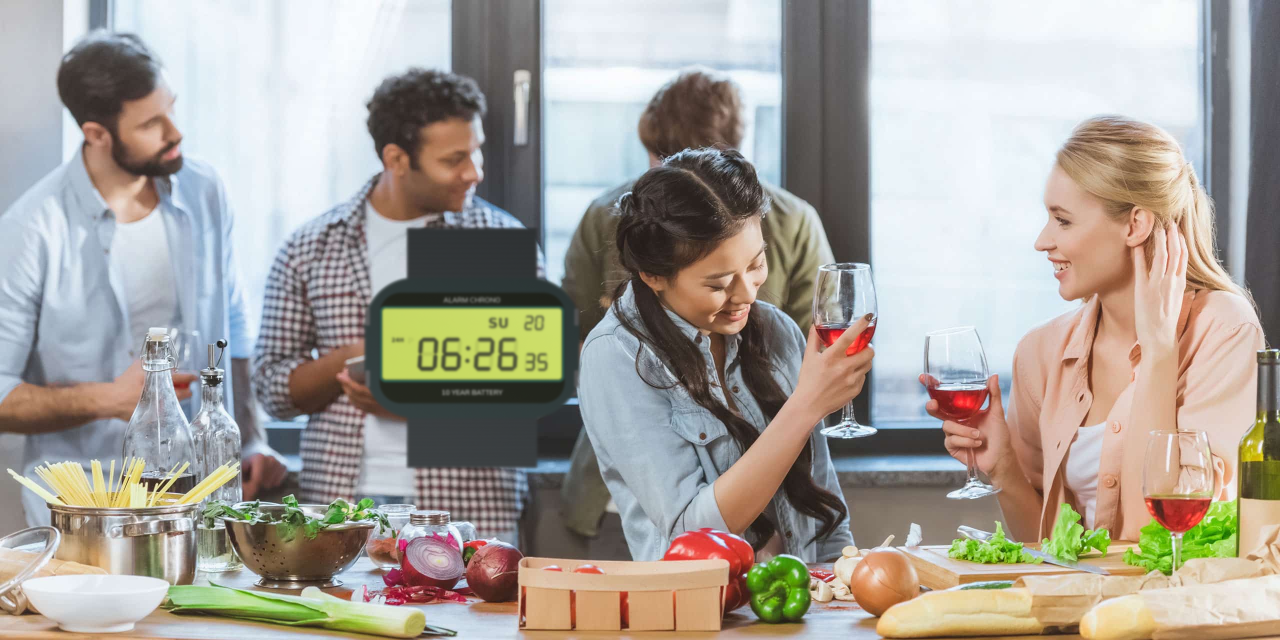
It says 6h26m35s
